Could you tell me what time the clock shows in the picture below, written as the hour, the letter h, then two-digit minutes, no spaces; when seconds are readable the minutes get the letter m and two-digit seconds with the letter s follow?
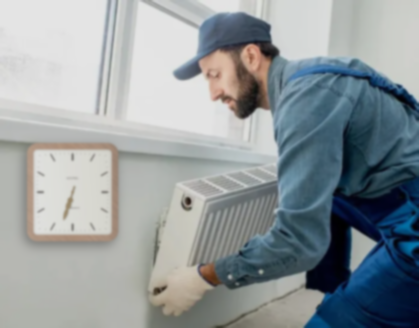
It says 6h33
